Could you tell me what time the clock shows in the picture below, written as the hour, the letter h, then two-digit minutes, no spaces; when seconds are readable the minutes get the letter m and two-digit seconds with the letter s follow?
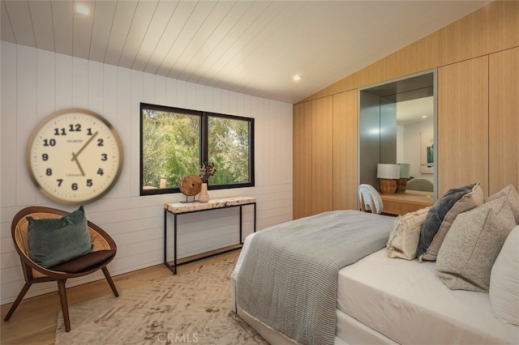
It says 5h07
